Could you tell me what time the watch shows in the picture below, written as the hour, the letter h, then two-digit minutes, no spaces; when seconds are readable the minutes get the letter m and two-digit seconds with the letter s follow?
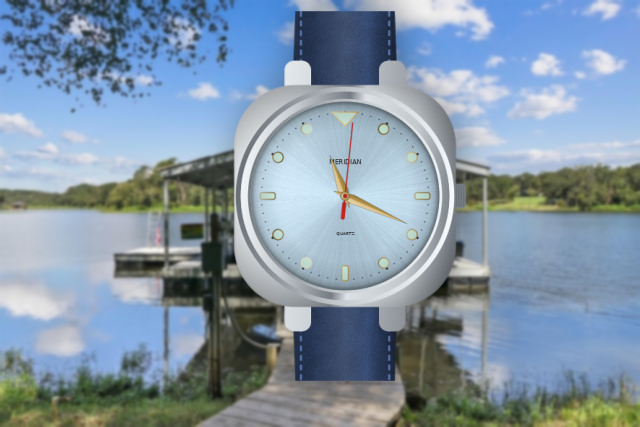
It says 11h19m01s
